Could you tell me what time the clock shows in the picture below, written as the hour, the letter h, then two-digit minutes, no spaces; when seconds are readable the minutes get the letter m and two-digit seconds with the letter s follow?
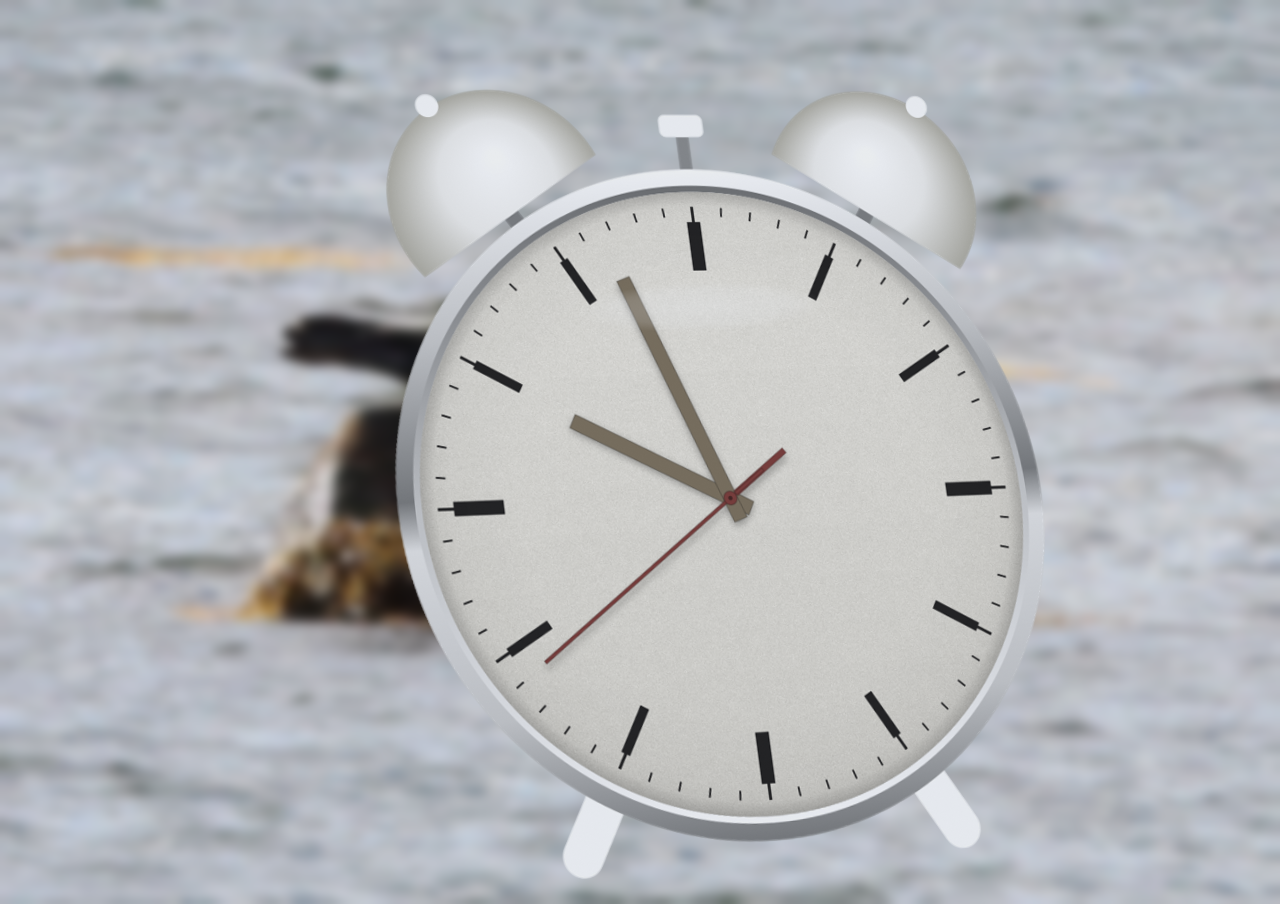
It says 9h56m39s
